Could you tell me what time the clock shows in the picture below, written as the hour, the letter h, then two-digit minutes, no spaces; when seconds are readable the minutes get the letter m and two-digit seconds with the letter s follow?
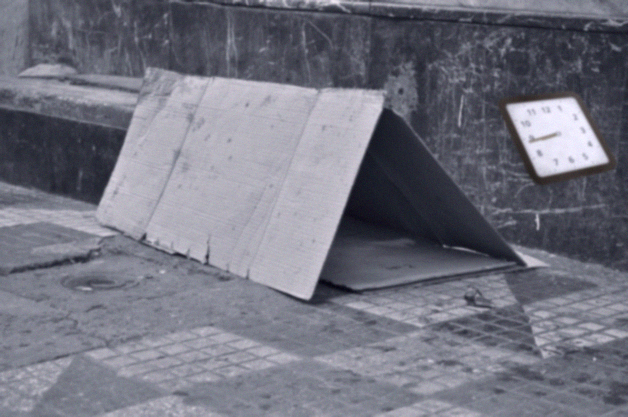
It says 8h44
